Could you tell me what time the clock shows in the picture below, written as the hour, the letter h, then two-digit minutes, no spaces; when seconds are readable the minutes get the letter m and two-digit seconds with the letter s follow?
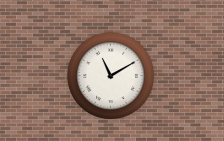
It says 11h10
